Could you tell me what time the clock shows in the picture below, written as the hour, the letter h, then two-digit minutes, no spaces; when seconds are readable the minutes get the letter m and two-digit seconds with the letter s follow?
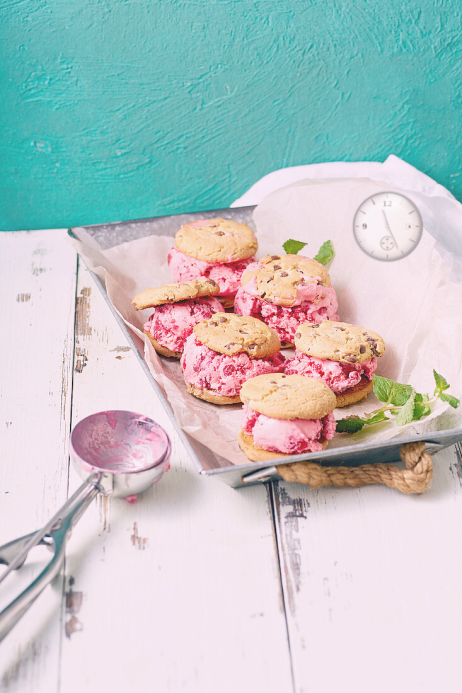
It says 11h26
